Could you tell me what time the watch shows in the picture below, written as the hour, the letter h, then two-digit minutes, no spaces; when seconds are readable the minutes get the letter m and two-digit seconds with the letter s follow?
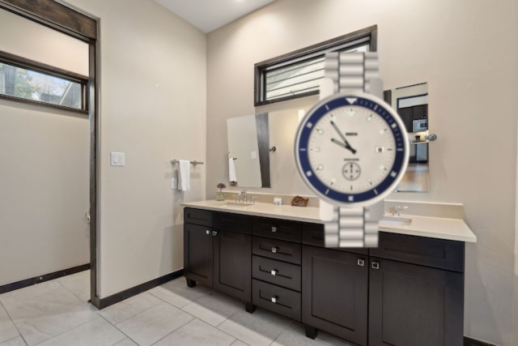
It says 9h54
